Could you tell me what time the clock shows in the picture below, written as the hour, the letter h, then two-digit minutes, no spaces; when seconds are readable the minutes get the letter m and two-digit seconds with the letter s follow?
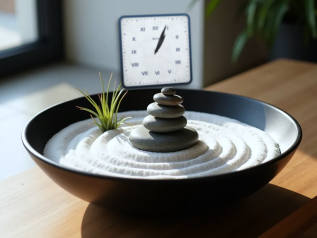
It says 1h04
